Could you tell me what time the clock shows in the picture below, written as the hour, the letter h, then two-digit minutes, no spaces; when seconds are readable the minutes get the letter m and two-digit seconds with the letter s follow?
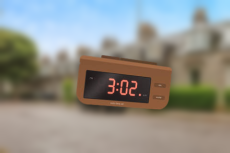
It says 3h02
